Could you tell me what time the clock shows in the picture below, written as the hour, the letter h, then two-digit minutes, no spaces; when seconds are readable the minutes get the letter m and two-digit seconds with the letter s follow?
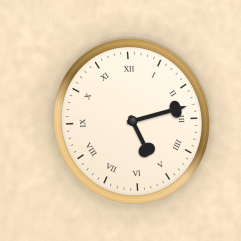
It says 5h13
